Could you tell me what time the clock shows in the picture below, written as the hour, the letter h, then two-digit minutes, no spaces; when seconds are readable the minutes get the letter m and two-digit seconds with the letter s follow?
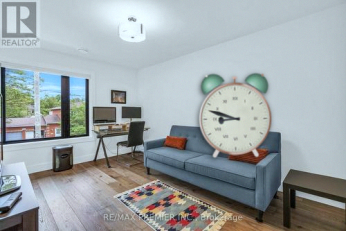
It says 8h48
